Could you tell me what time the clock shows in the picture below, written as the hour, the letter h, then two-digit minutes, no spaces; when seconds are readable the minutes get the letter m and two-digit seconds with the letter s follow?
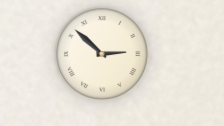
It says 2h52
